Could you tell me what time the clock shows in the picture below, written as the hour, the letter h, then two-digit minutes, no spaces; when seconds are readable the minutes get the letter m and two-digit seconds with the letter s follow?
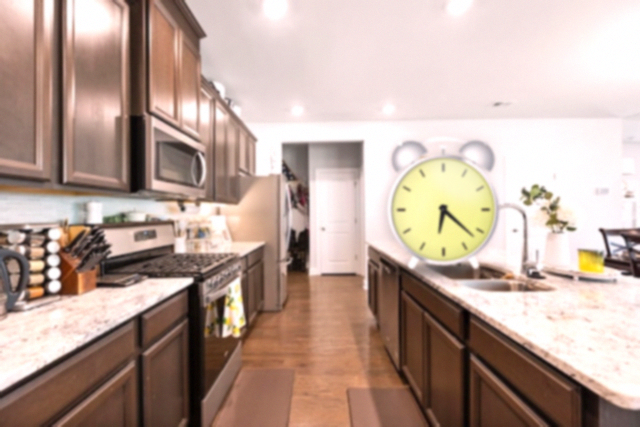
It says 6h22
